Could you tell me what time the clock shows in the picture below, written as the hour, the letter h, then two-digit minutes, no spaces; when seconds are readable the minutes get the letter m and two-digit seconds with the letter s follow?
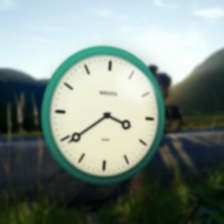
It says 3h39
